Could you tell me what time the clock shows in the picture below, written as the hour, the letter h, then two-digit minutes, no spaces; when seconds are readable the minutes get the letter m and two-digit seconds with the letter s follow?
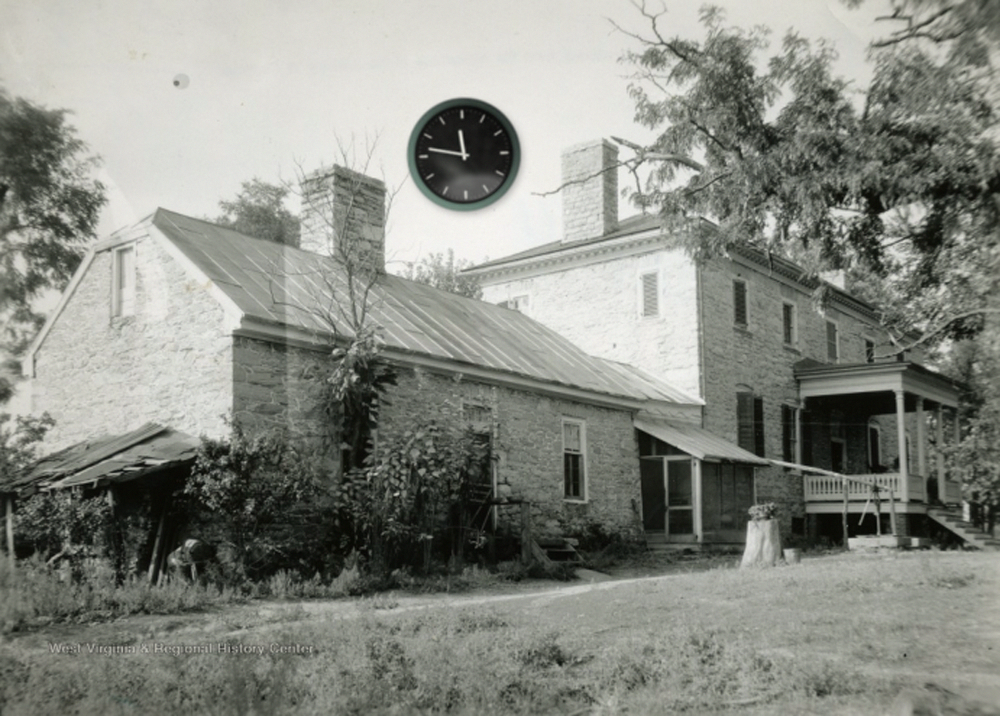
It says 11h47
